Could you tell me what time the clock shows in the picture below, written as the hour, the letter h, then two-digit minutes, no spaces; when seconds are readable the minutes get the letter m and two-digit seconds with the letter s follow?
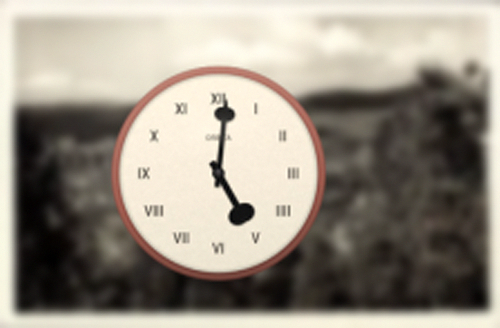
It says 5h01
